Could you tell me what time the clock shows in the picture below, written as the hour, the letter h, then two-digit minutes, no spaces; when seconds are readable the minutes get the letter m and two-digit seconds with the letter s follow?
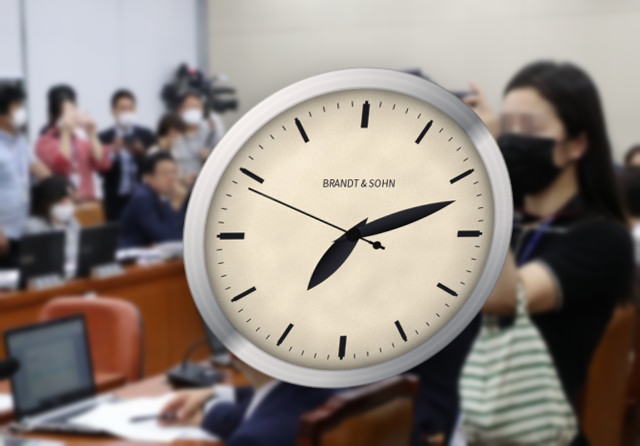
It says 7h11m49s
